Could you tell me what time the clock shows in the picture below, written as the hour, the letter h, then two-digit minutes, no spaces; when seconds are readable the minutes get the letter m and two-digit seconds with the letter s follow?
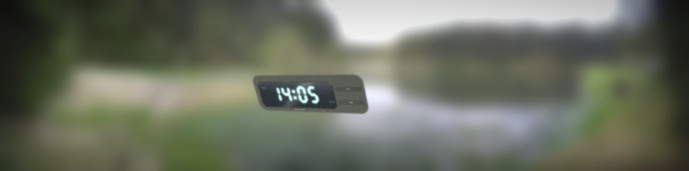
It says 14h05
